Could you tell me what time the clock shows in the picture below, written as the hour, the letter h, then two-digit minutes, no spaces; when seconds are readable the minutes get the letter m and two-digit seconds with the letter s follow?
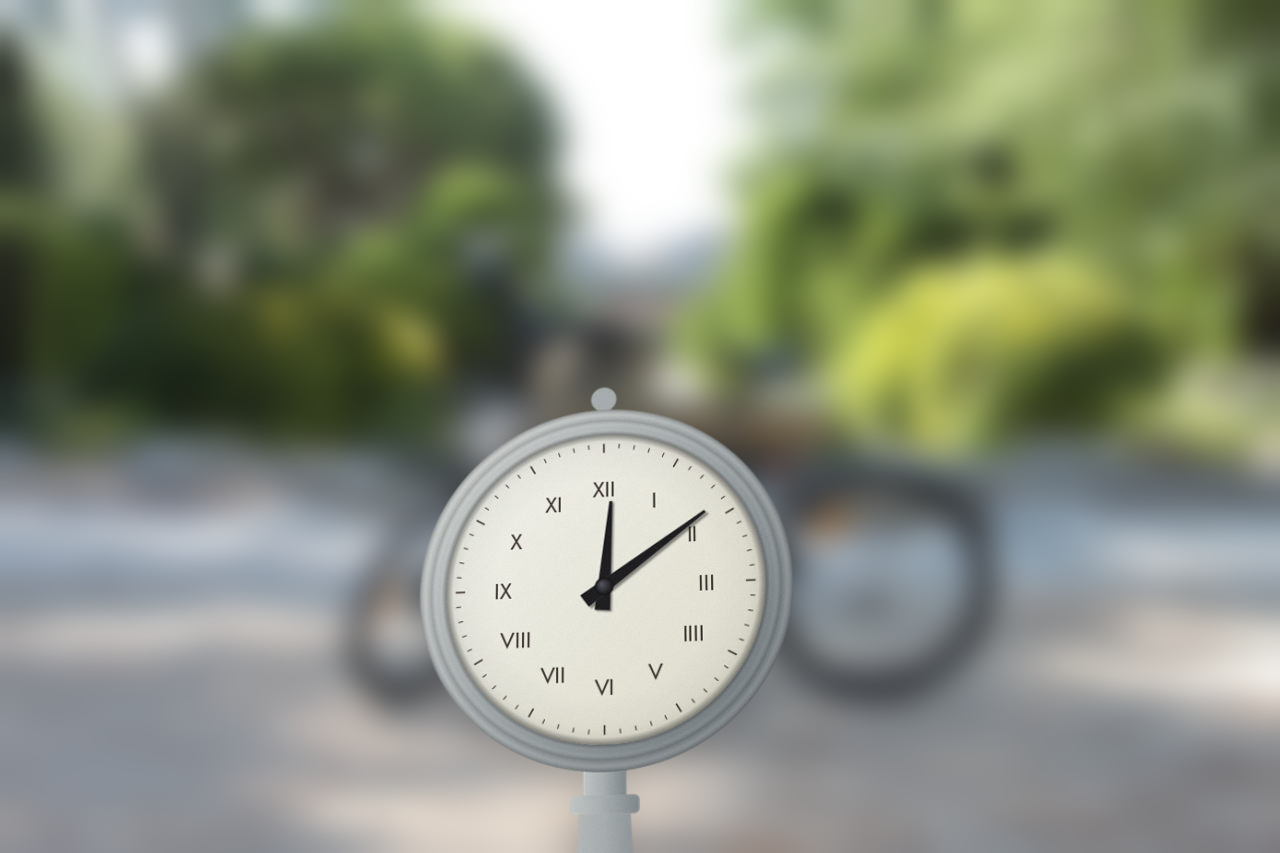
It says 12h09
